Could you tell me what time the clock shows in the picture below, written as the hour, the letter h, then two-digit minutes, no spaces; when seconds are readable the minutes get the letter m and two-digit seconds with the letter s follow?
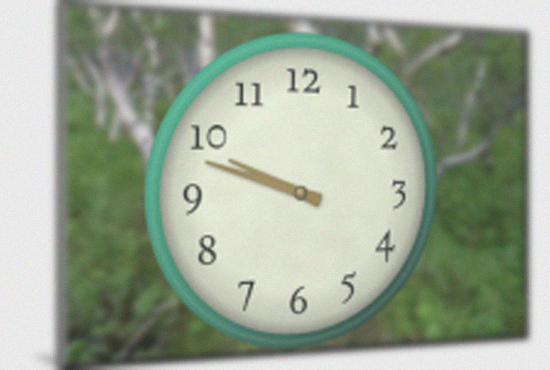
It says 9h48
